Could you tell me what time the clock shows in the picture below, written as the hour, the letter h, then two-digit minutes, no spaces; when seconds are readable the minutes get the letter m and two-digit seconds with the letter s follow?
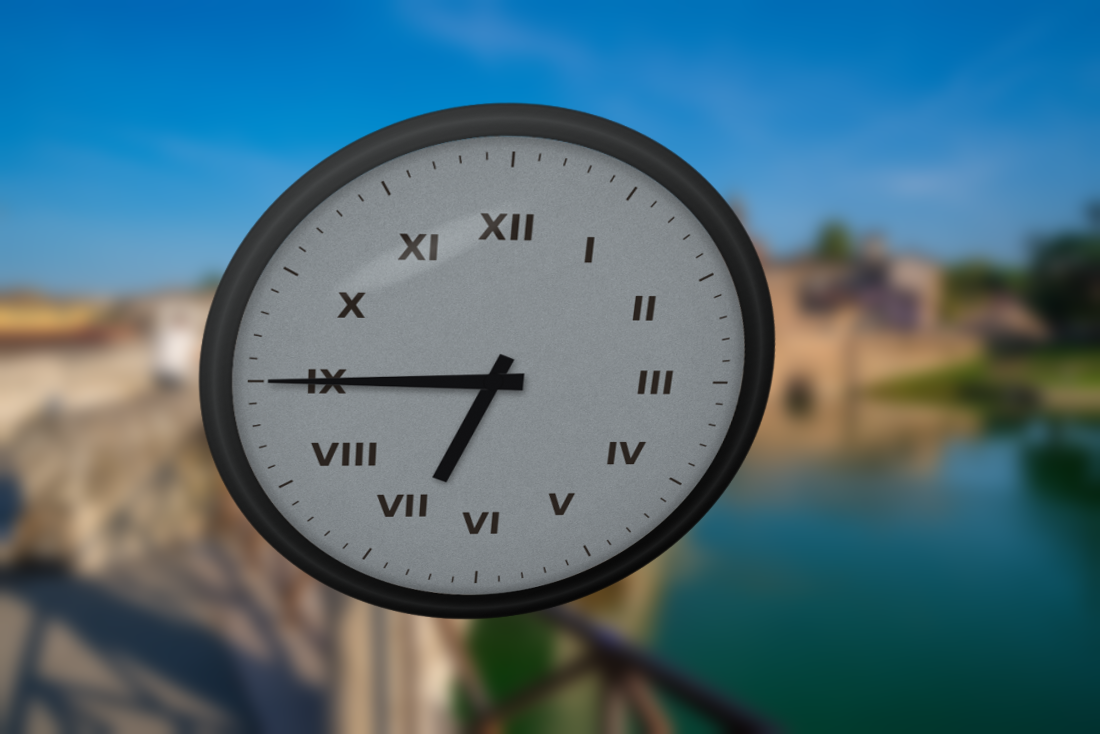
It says 6h45
